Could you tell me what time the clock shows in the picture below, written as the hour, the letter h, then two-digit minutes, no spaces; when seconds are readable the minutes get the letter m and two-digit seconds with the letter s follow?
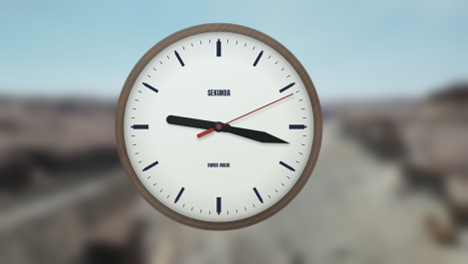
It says 9h17m11s
